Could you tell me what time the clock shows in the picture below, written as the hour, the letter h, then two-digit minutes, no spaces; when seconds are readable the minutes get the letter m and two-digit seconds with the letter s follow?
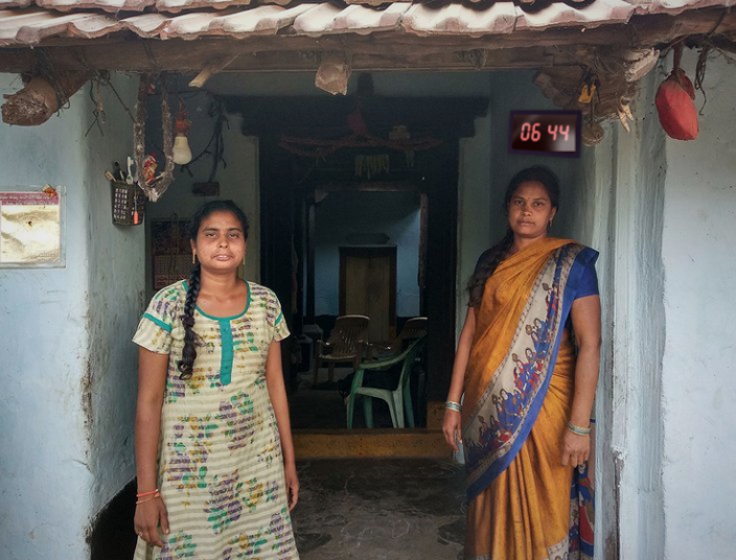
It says 6h44
